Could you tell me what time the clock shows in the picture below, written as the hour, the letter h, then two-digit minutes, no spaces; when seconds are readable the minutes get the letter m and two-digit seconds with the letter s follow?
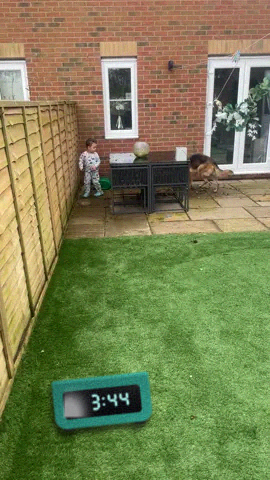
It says 3h44
